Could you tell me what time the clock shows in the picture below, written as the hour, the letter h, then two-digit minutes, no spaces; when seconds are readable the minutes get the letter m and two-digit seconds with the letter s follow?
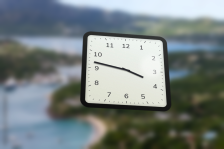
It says 3h47
